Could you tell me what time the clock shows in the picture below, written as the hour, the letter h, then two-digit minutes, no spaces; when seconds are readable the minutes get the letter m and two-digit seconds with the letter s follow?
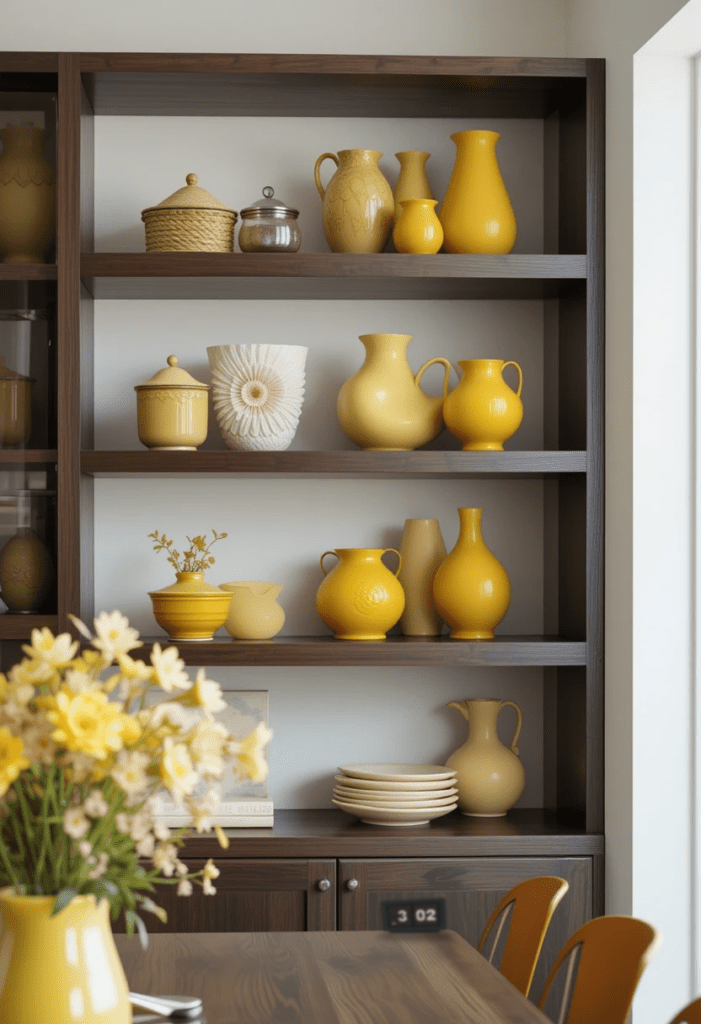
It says 3h02
